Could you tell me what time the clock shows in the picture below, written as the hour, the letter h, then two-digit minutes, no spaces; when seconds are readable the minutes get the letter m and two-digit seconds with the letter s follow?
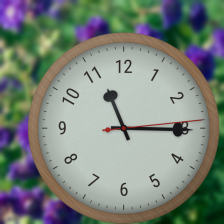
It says 11h15m14s
